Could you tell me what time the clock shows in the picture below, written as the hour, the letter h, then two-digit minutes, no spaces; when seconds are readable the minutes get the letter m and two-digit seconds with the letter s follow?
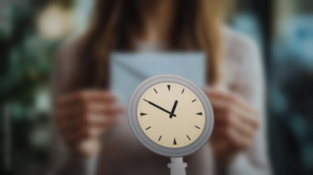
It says 12h50
